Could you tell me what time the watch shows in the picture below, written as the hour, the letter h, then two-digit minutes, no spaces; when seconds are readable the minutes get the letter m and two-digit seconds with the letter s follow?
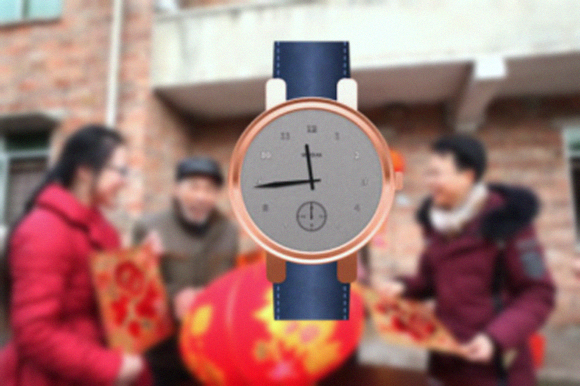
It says 11h44
